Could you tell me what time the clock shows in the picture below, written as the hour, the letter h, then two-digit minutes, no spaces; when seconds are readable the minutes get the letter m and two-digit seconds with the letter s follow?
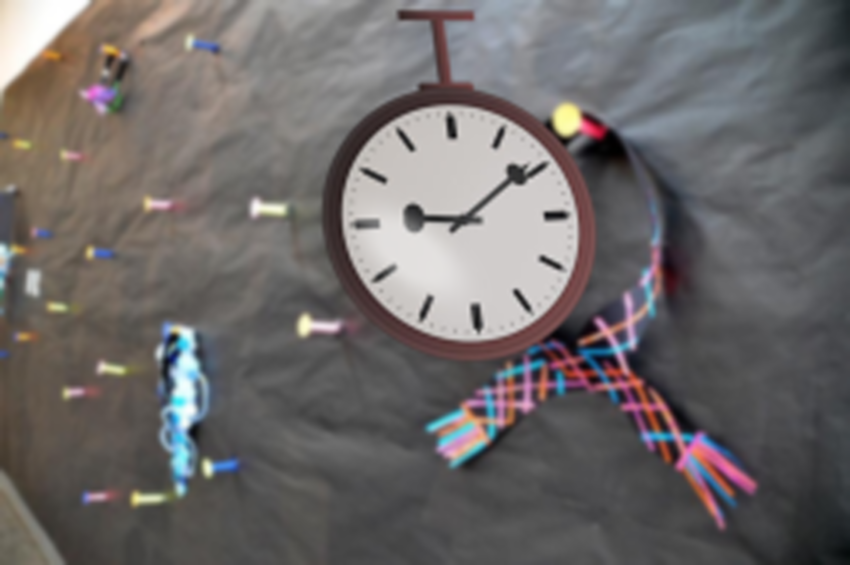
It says 9h09
